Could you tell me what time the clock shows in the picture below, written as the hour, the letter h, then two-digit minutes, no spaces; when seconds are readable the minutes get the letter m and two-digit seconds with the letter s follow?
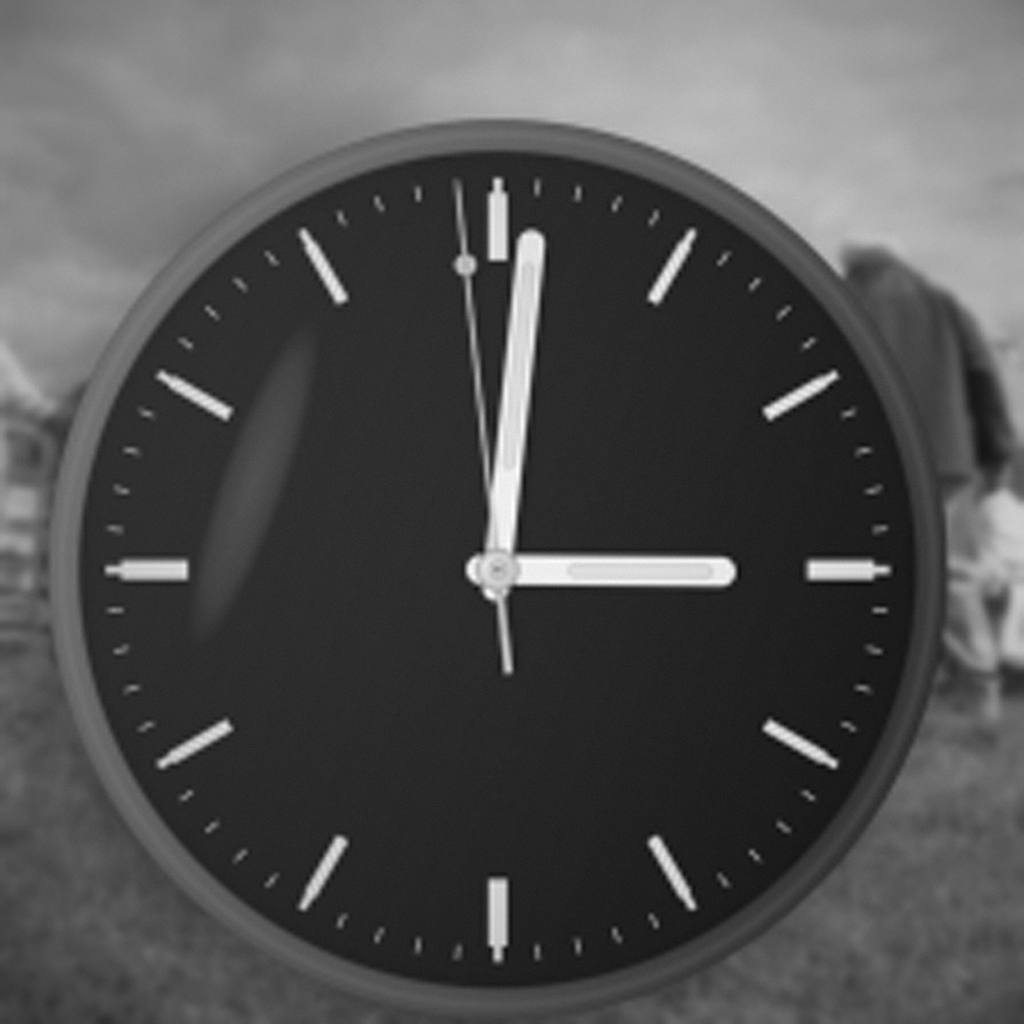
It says 3h00m59s
